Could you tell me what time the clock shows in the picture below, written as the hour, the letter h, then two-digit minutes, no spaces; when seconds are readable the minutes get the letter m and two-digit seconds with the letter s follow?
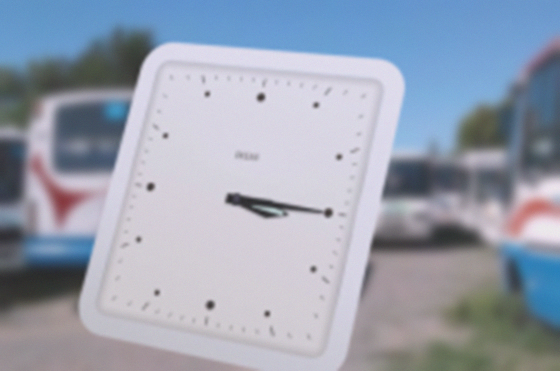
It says 3h15
